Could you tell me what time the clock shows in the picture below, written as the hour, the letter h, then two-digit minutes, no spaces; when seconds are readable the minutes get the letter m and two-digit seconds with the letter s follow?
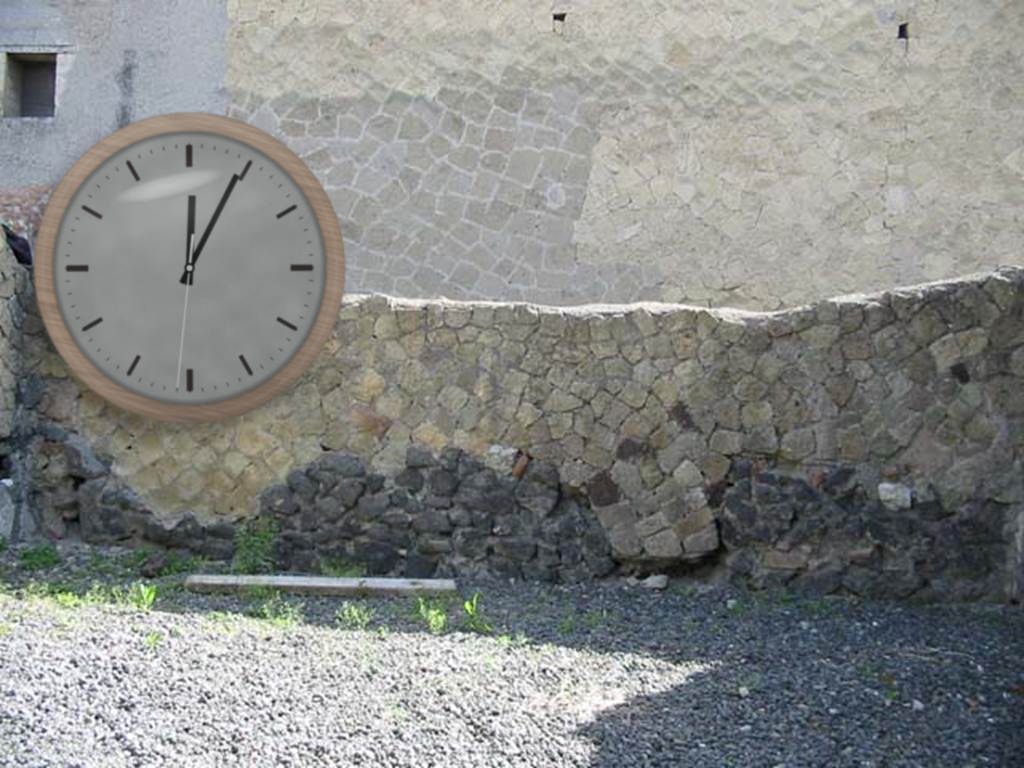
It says 12h04m31s
